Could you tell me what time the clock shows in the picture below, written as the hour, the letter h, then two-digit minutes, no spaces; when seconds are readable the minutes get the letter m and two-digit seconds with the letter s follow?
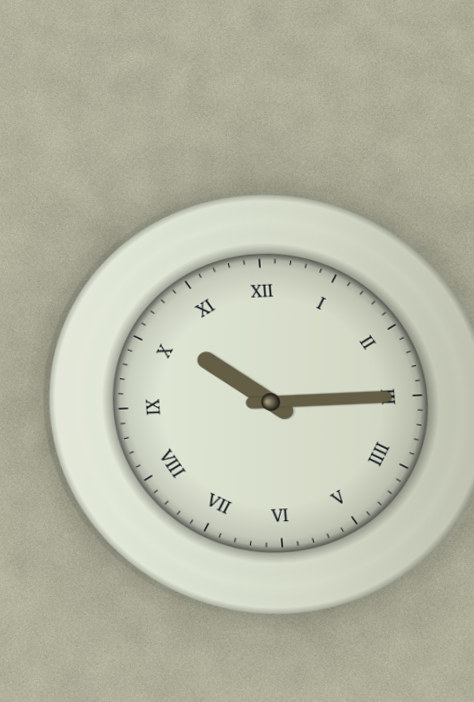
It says 10h15
